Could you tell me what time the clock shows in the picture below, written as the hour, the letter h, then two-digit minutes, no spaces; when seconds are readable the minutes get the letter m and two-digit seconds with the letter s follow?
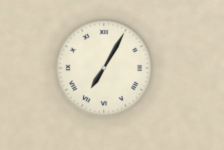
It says 7h05
